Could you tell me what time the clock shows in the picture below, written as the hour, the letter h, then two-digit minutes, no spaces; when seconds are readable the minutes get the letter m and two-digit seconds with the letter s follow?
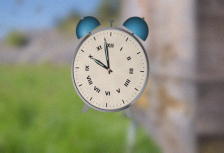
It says 9h58
